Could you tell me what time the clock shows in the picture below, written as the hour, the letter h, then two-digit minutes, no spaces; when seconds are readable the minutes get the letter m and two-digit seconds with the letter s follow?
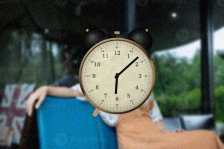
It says 6h08
